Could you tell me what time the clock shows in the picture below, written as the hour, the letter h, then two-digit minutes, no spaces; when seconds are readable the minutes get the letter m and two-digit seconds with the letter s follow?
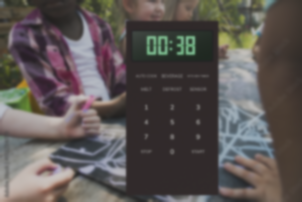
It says 0h38
